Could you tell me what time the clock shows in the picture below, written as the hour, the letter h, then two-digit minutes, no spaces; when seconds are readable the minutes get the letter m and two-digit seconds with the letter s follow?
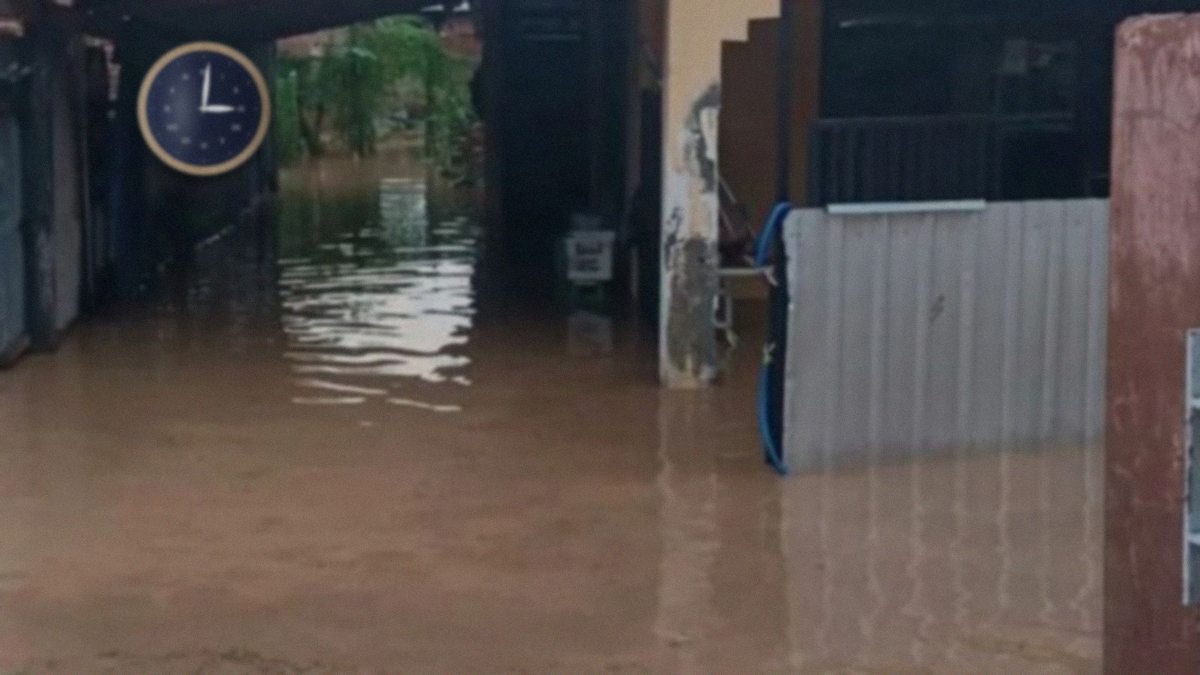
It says 3h01
